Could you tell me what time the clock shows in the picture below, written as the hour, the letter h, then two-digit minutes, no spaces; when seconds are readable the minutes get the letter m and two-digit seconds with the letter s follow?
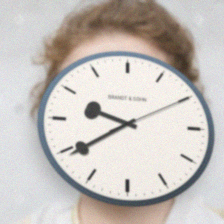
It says 9h39m10s
